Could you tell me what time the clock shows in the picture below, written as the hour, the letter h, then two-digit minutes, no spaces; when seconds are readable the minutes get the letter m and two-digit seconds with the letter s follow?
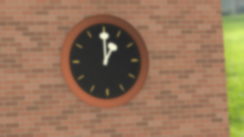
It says 1h00
